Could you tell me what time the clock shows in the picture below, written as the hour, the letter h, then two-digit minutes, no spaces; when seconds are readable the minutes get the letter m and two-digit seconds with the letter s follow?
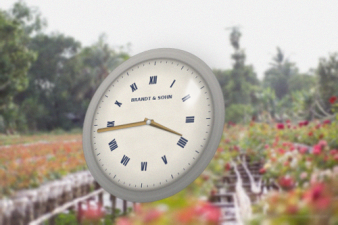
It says 3h44
